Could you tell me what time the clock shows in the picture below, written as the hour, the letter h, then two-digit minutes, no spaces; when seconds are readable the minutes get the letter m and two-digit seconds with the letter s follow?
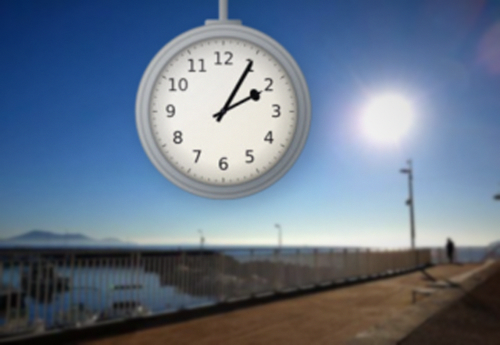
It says 2h05
